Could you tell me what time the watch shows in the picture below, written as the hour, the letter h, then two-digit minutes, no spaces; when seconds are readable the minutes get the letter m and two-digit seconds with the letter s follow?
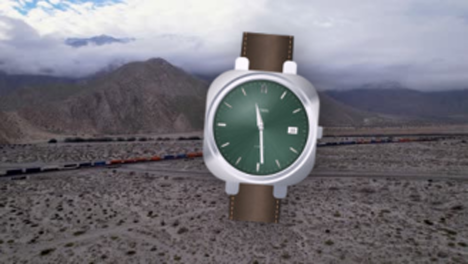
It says 11h29
